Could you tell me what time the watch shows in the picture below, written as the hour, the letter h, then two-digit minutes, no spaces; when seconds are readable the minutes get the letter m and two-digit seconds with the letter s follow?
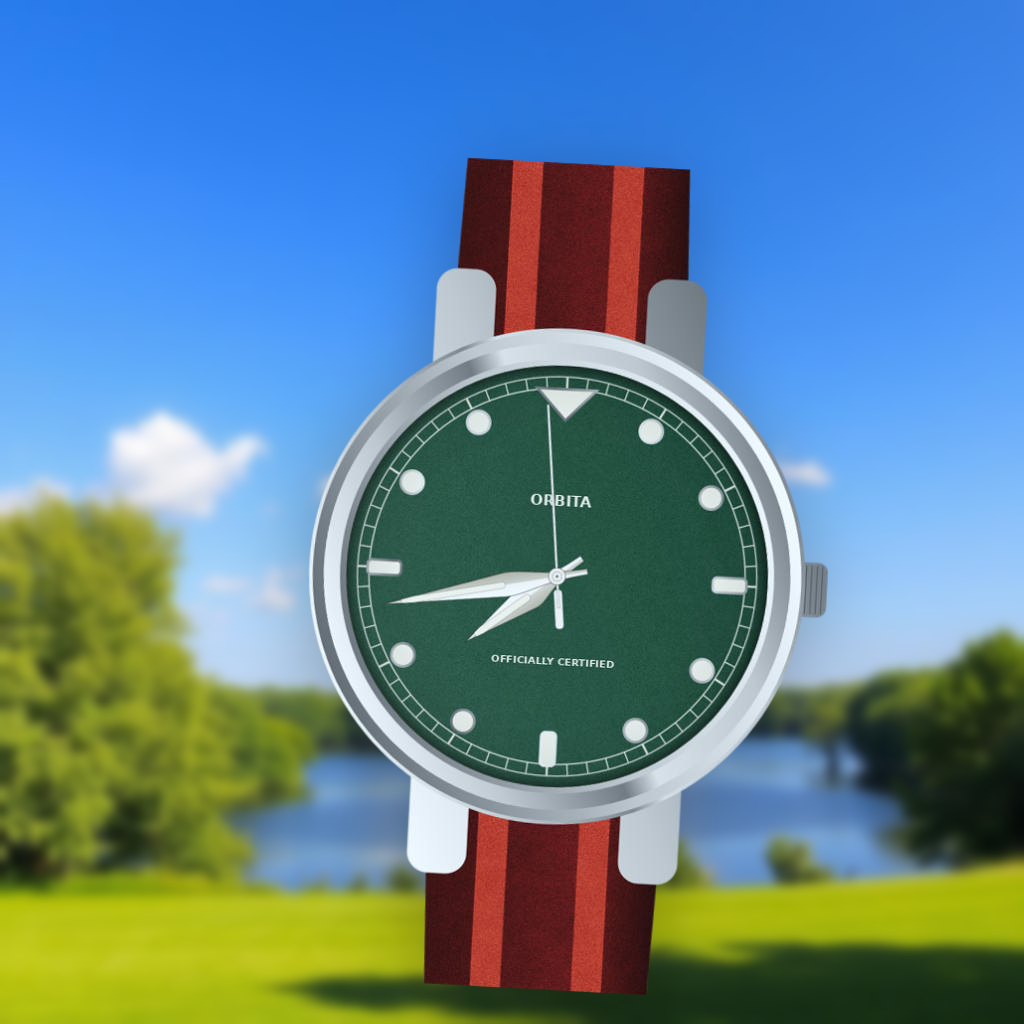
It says 7h42m59s
